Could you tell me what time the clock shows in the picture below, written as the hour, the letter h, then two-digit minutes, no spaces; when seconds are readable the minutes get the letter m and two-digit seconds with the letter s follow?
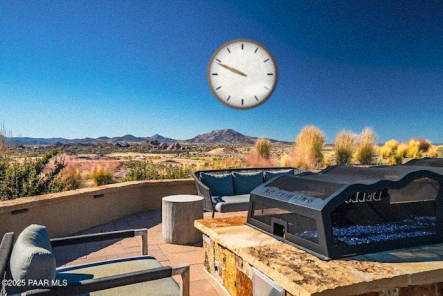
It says 9h49
